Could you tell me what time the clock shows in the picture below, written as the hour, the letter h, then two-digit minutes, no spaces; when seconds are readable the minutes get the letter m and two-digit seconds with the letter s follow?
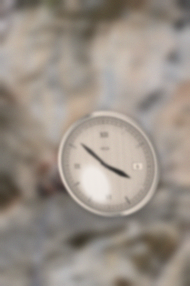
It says 3h52
